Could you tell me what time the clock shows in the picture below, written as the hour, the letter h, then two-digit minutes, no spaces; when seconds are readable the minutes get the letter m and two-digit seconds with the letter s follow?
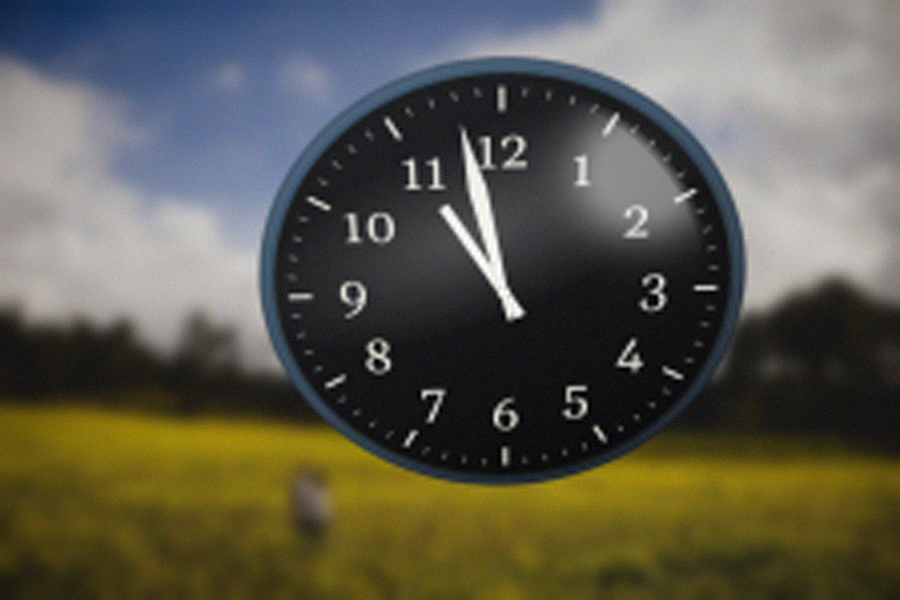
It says 10h58
